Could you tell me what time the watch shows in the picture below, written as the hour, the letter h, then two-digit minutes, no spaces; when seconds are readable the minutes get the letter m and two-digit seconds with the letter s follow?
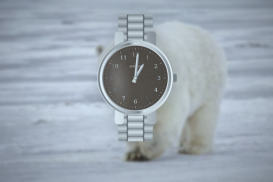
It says 1h01
